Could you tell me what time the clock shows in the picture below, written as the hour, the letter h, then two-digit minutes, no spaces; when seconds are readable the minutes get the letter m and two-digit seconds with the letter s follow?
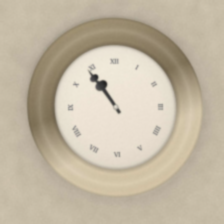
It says 10h54
